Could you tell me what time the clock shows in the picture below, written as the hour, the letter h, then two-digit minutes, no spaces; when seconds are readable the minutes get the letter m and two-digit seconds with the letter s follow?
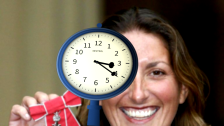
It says 3h21
